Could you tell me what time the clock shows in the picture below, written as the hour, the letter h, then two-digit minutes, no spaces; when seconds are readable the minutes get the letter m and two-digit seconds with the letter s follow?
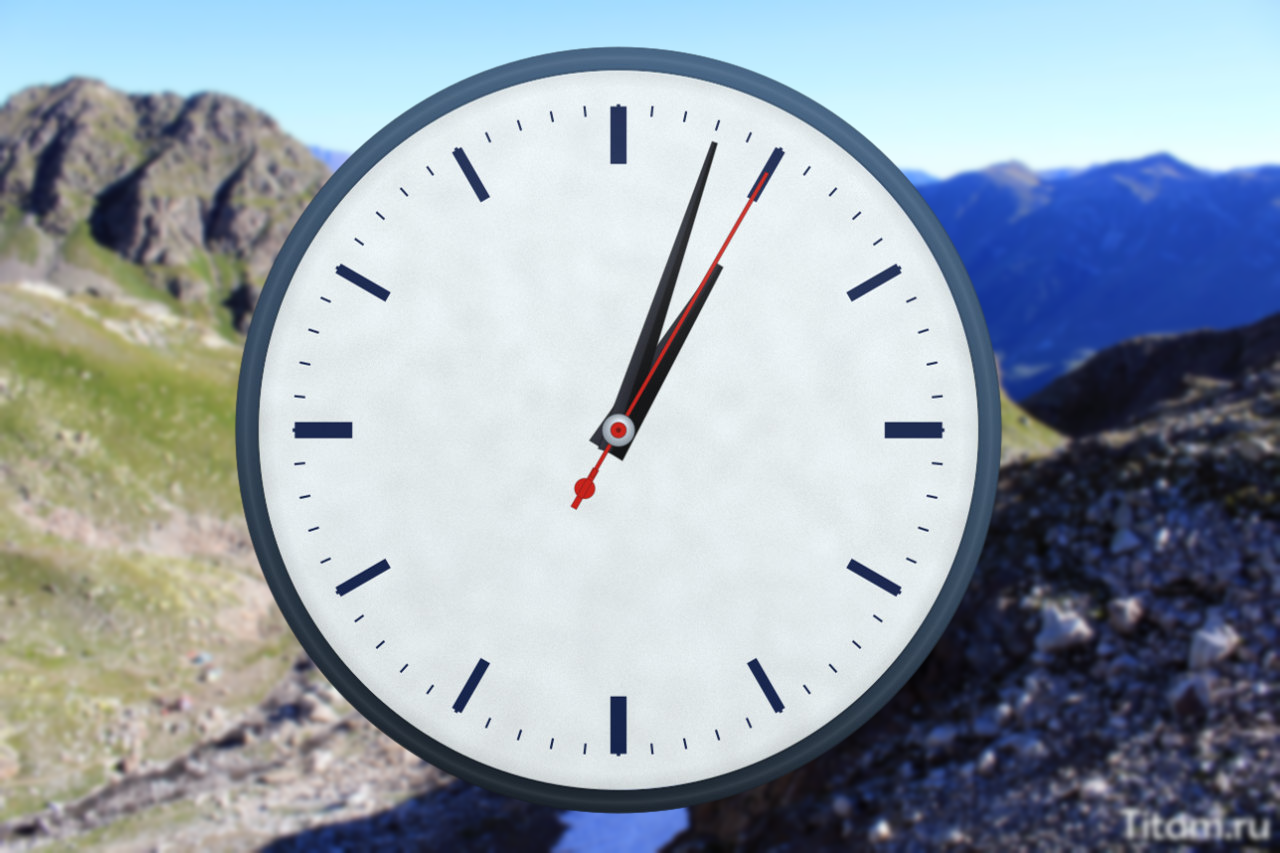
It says 1h03m05s
